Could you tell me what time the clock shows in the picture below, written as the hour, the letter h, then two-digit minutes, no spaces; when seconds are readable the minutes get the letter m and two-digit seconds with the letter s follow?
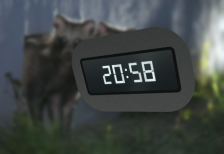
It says 20h58
